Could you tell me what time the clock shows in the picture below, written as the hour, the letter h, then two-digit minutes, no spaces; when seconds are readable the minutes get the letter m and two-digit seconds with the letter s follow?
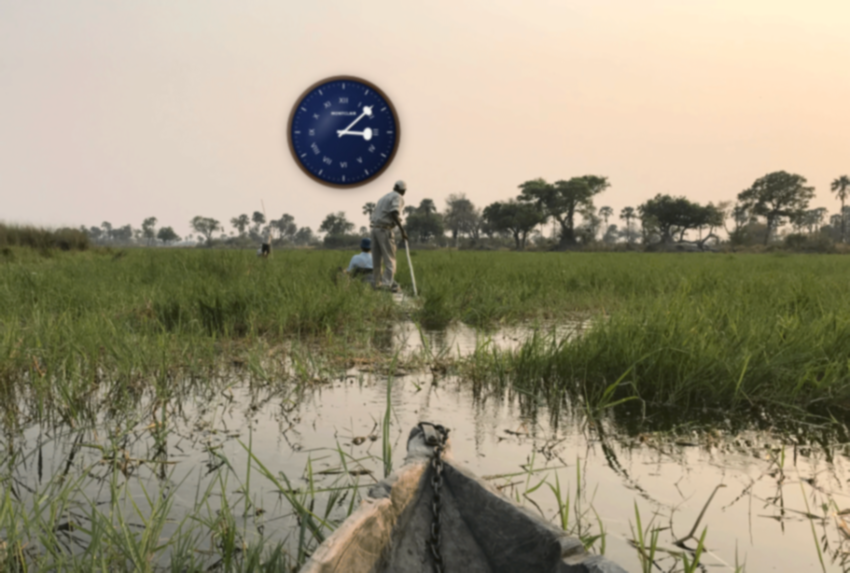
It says 3h08
